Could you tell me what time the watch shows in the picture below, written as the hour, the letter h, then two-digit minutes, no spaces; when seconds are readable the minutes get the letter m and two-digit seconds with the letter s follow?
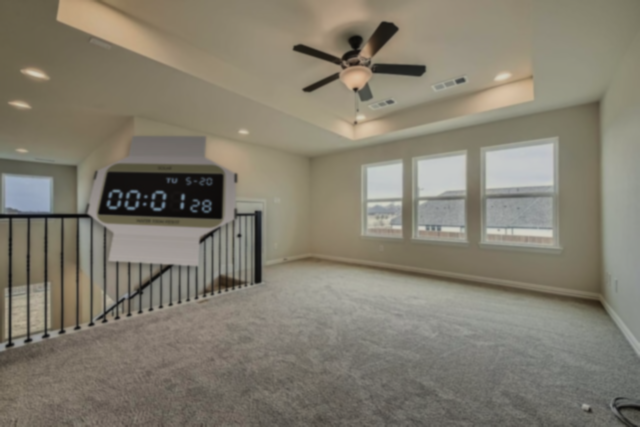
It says 0h01m28s
